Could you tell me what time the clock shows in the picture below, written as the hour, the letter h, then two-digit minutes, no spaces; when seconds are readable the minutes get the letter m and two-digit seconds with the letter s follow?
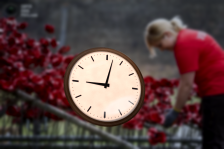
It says 9h02
